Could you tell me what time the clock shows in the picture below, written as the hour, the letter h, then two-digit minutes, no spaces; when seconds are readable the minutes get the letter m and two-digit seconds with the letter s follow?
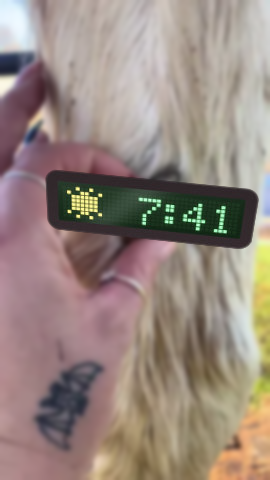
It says 7h41
